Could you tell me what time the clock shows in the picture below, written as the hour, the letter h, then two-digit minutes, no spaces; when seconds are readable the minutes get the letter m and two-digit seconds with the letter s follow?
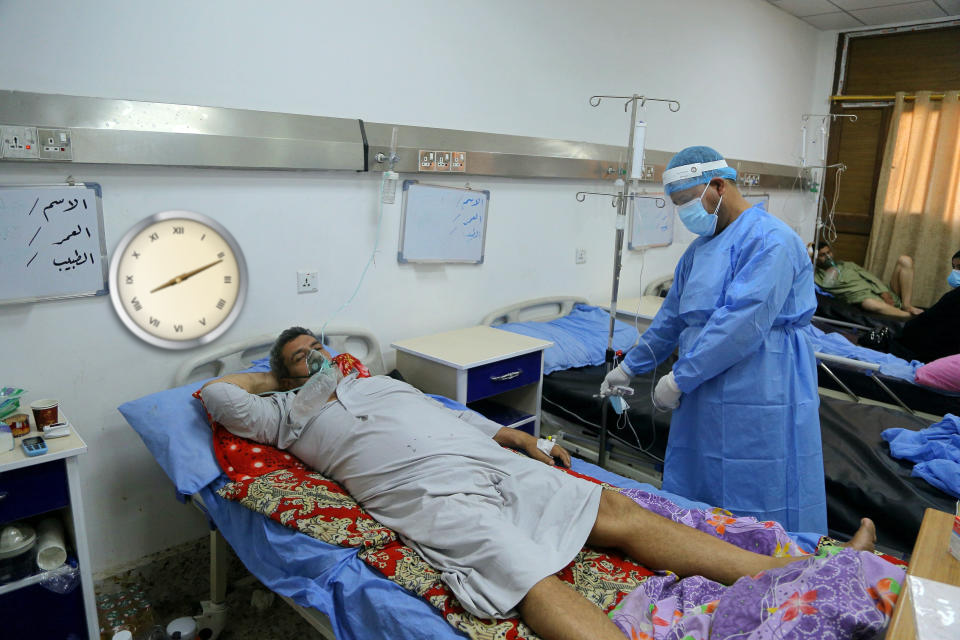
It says 8h11
